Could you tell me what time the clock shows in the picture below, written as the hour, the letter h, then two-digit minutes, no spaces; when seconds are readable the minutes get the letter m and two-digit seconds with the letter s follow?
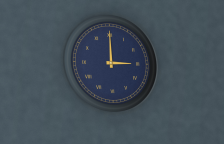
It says 3h00
